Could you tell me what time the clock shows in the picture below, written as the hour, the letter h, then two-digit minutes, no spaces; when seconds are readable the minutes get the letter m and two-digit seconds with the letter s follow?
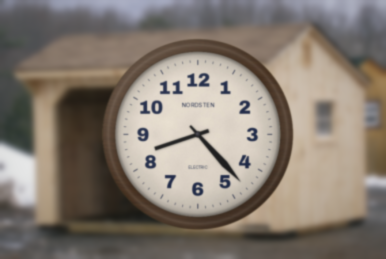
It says 8h23
